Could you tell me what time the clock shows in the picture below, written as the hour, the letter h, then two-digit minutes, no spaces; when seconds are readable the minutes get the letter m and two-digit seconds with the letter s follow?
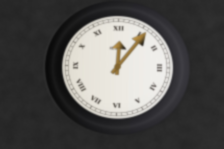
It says 12h06
